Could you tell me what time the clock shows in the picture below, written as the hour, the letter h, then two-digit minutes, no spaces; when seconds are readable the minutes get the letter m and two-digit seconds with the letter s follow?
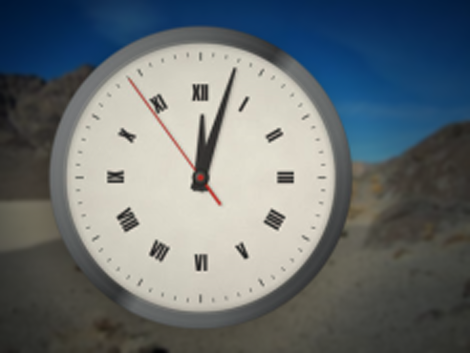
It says 12h02m54s
